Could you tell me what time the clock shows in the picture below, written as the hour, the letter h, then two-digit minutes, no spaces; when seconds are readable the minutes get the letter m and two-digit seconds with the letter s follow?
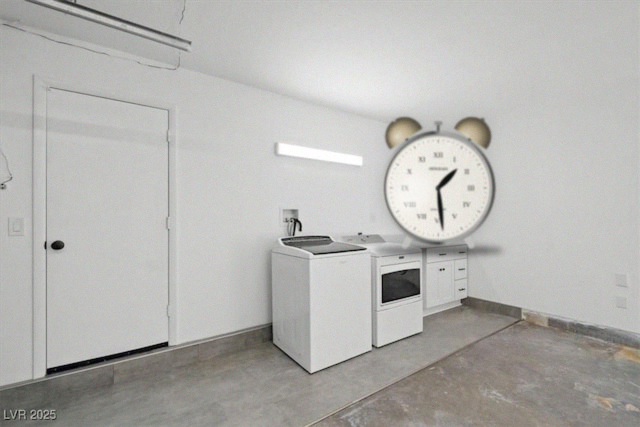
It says 1h29
